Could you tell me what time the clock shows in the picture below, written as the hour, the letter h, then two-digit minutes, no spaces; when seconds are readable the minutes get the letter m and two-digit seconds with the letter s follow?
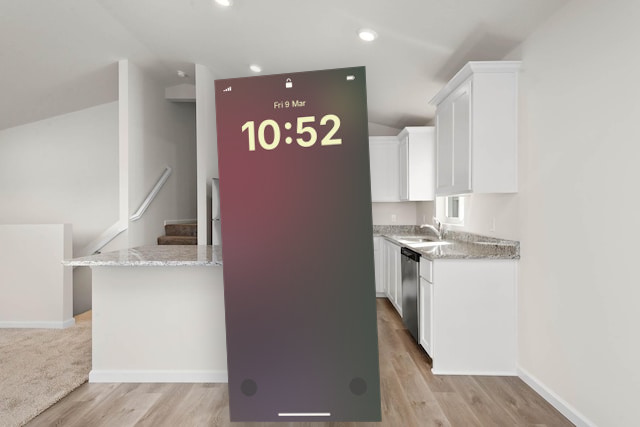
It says 10h52
